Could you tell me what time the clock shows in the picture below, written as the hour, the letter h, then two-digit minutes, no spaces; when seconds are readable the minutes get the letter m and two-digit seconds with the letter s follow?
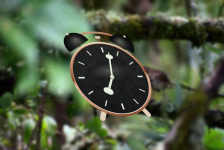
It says 7h02
